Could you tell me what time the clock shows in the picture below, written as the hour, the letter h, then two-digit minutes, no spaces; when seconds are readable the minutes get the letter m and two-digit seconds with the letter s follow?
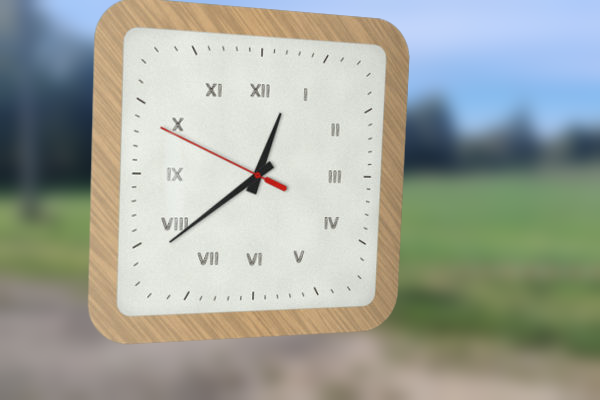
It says 12h38m49s
